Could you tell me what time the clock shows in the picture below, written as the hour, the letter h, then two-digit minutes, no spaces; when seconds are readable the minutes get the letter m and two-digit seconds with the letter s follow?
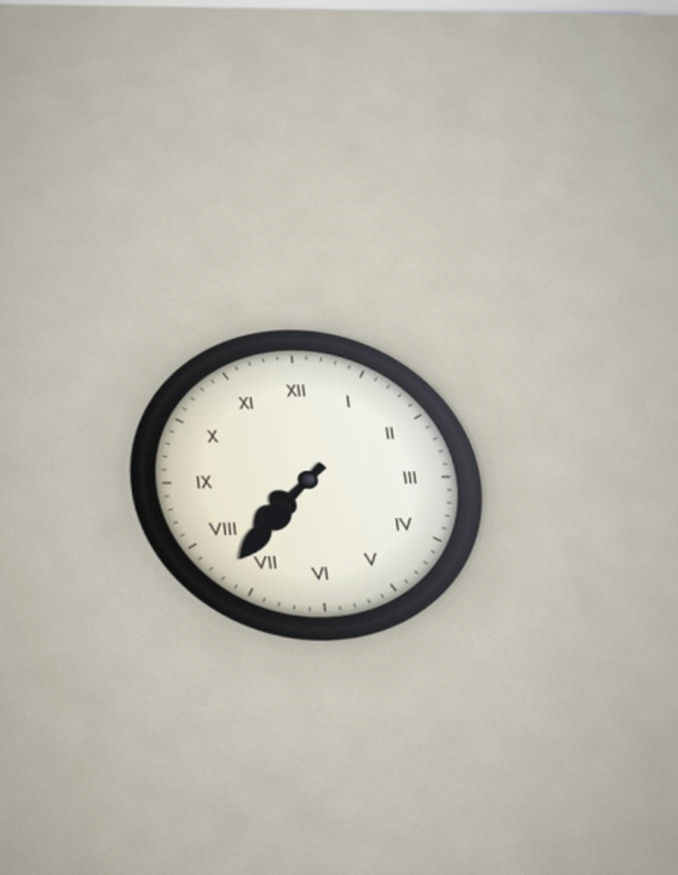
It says 7h37
